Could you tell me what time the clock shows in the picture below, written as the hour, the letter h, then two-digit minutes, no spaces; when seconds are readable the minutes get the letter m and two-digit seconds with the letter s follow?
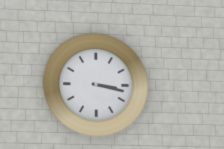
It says 3h17
